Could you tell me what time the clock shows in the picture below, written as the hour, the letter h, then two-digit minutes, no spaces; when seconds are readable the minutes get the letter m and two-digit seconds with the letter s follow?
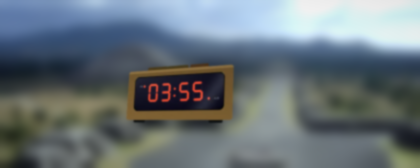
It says 3h55
